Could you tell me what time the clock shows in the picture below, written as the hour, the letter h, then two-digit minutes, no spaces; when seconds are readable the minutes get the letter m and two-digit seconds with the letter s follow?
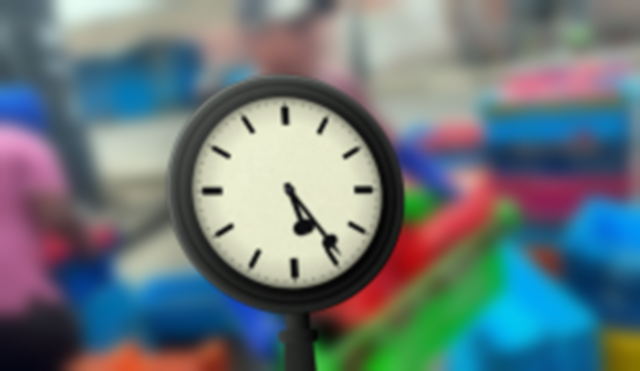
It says 5h24
